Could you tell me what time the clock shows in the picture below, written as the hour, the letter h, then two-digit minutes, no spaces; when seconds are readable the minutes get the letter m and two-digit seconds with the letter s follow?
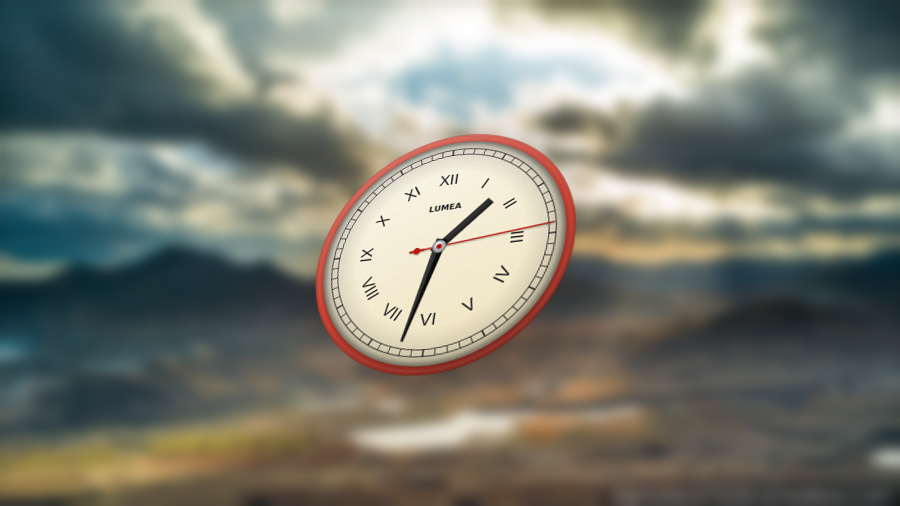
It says 1h32m14s
